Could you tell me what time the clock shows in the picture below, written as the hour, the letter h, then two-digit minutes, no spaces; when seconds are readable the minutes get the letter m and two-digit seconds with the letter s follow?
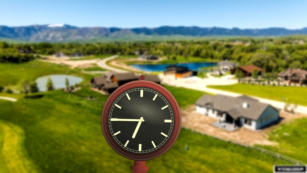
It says 6h45
